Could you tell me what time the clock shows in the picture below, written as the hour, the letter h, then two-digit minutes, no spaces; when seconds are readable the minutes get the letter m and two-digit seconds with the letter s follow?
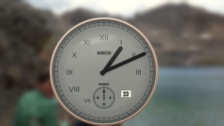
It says 1h11
